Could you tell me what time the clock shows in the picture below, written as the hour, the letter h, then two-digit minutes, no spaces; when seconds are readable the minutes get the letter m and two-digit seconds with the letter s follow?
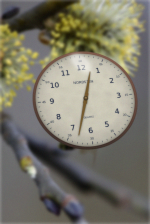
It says 12h33
